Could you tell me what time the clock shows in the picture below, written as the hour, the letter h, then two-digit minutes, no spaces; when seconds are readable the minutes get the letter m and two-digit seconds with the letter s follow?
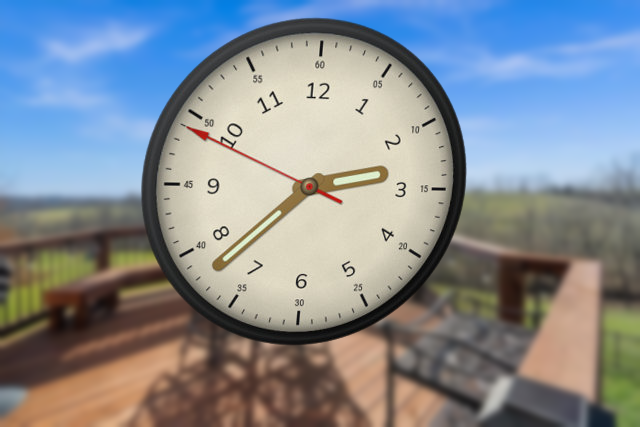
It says 2h37m49s
